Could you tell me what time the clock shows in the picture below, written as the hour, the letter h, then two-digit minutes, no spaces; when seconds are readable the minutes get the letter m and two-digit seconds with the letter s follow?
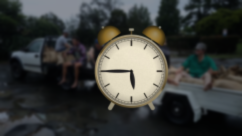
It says 5h45
